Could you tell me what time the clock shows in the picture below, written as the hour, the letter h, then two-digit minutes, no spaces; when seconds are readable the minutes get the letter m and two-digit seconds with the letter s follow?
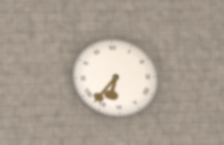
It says 6h37
